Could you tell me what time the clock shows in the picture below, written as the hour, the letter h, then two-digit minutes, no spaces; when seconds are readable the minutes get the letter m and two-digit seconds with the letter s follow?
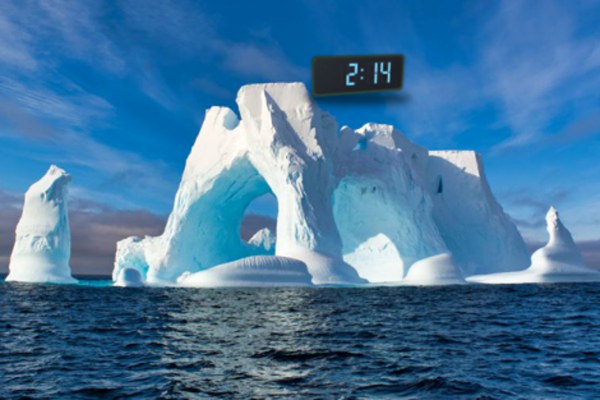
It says 2h14
